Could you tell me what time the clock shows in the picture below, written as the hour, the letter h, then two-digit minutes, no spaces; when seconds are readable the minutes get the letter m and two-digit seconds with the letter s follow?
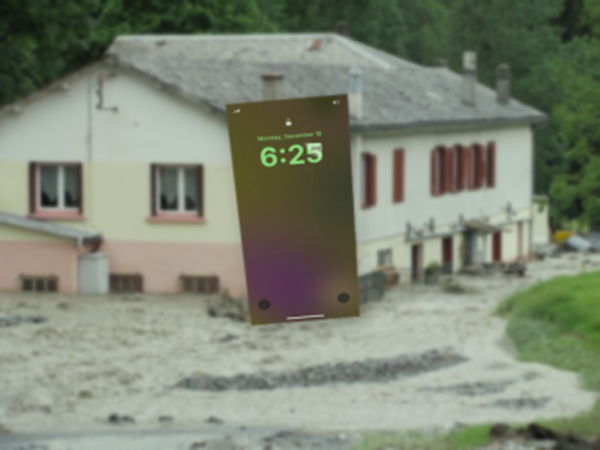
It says 6h25
